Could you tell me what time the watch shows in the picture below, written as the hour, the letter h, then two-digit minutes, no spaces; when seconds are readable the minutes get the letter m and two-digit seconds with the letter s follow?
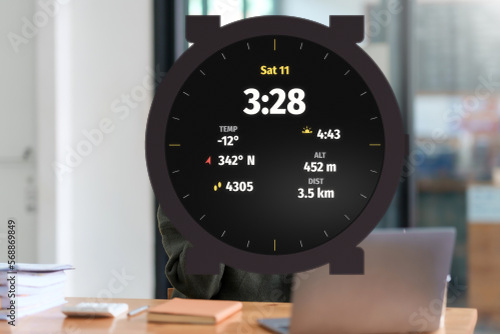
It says 3h28
